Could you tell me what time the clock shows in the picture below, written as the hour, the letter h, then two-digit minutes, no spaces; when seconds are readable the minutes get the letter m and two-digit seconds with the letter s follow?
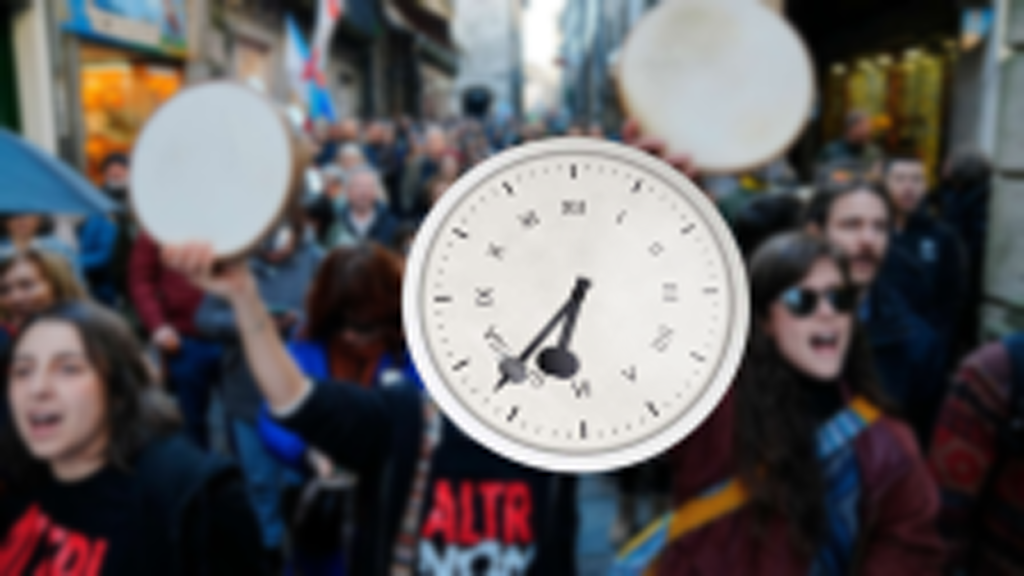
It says 6h37
